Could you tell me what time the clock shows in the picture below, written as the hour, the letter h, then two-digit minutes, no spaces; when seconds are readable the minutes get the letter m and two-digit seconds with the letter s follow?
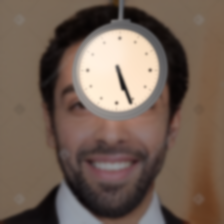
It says 5h26
